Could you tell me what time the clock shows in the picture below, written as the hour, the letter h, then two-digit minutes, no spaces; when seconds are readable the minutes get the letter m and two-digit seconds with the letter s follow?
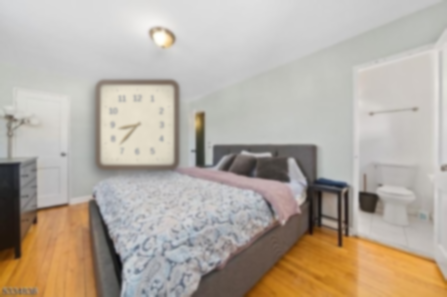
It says 8h37
